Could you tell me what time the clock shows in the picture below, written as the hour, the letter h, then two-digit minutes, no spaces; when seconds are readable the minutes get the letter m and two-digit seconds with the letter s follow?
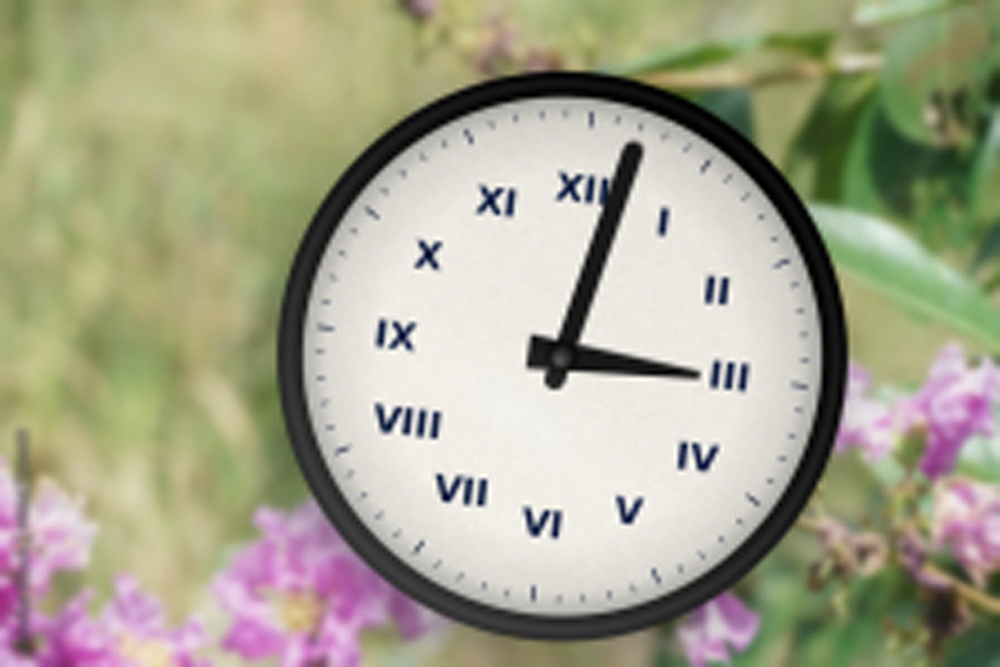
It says 3h02
